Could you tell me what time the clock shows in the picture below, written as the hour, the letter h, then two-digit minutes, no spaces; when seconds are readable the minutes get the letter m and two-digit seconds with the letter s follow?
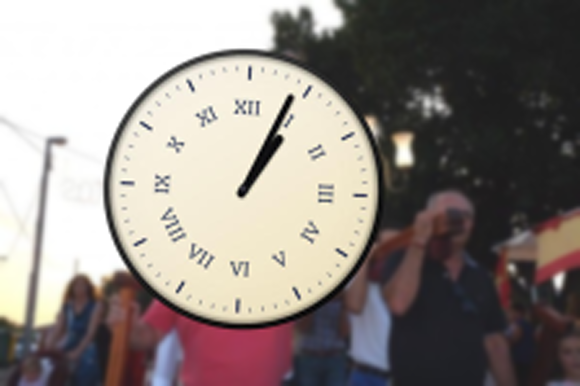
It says 1h04
